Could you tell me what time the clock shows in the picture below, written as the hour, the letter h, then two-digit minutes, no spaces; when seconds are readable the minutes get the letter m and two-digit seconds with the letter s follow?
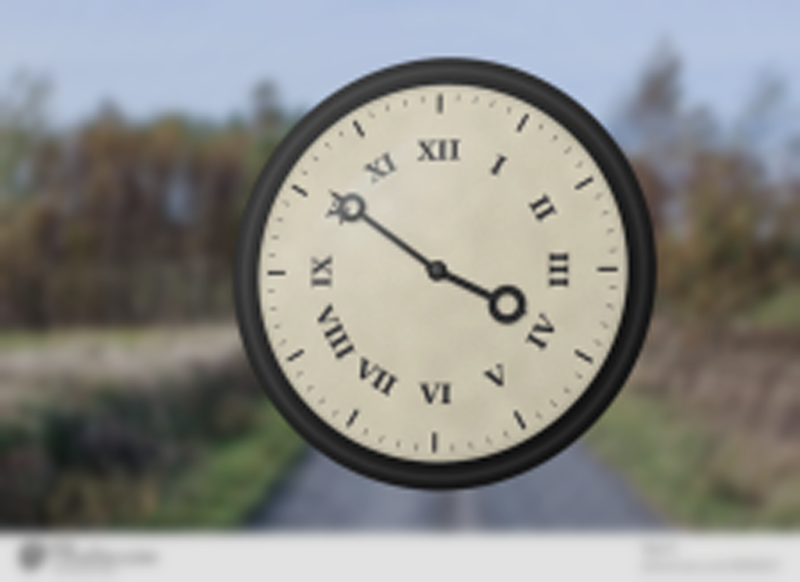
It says 3h51
